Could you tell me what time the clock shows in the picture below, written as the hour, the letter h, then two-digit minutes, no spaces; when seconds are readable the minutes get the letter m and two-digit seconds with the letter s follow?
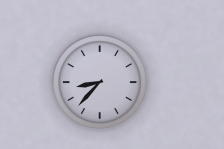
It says 8h37
